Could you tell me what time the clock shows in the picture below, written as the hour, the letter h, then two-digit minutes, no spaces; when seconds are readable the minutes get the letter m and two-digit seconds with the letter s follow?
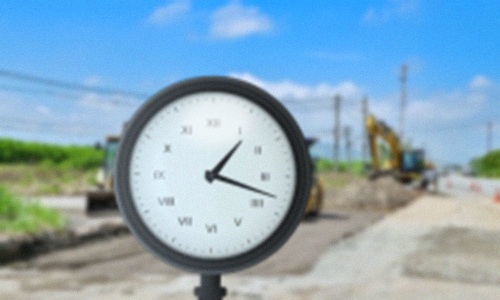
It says 1h18
